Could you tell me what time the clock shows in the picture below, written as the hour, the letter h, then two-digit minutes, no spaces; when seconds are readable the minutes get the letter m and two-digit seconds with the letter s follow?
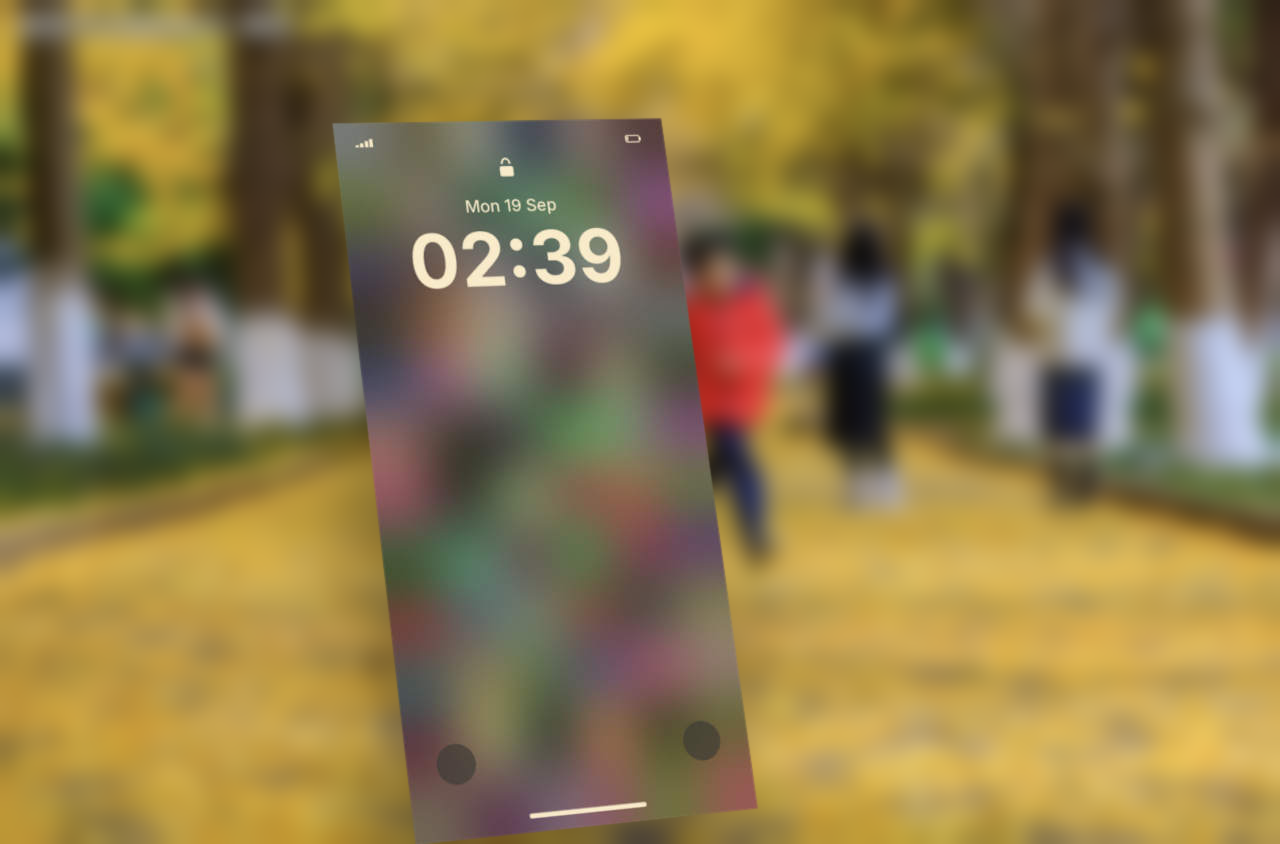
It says 2h39
